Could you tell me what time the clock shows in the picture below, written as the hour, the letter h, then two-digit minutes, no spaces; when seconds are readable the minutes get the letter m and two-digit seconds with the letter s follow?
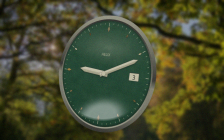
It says 9h11
